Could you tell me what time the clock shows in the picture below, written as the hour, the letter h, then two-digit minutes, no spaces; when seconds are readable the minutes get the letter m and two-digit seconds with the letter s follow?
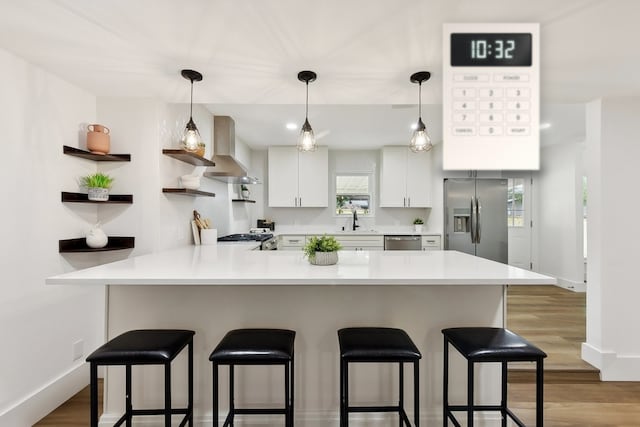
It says 10h32
